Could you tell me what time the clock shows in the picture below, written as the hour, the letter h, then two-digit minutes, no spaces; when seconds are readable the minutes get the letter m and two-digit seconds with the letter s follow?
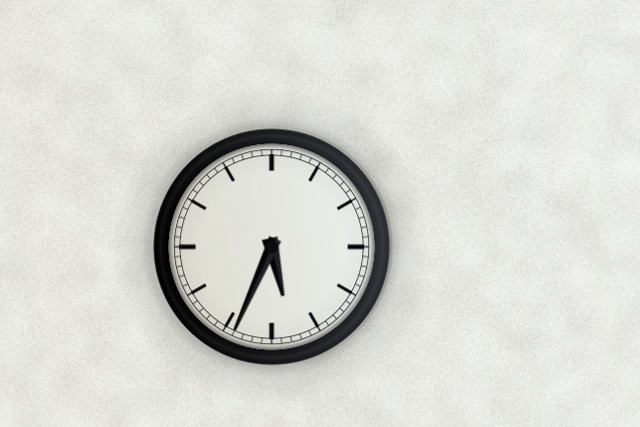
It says 5h34
